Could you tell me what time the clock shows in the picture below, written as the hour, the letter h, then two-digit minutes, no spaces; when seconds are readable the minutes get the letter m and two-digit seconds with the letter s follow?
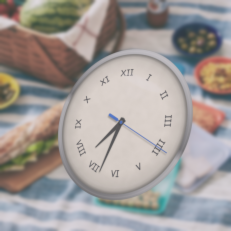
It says 7h33m20s
